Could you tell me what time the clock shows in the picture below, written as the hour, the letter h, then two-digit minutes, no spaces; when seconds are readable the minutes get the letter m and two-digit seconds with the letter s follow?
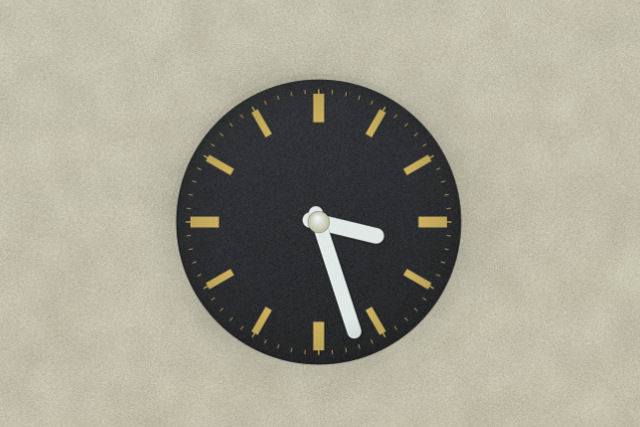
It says 3h27
